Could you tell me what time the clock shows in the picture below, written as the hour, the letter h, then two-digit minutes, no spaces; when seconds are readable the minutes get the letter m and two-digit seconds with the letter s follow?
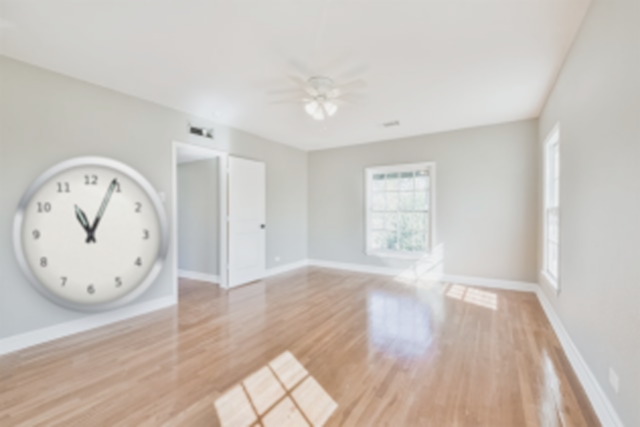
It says 11h04
